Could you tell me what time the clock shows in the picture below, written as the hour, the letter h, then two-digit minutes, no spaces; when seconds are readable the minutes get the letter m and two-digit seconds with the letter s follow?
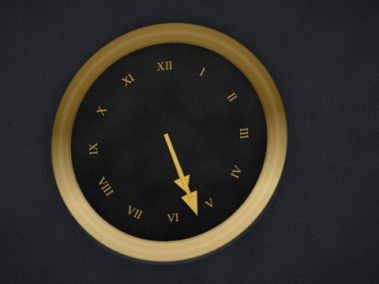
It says 5h27
